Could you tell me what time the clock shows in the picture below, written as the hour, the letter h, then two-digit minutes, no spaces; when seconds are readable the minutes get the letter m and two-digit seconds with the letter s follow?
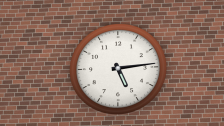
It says 5h14
